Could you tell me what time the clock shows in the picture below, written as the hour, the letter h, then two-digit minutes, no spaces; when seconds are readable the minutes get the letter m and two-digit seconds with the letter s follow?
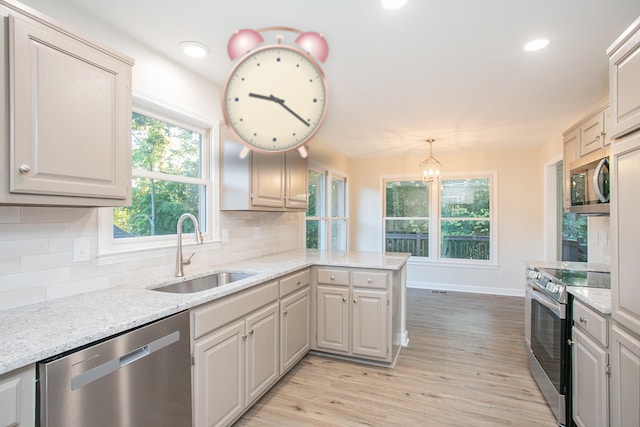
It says 9h21
